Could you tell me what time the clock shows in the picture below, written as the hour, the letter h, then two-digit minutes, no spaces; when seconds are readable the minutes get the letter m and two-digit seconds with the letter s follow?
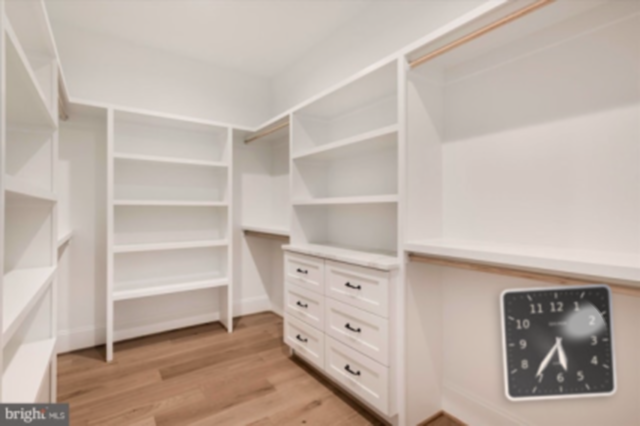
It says 5h36
